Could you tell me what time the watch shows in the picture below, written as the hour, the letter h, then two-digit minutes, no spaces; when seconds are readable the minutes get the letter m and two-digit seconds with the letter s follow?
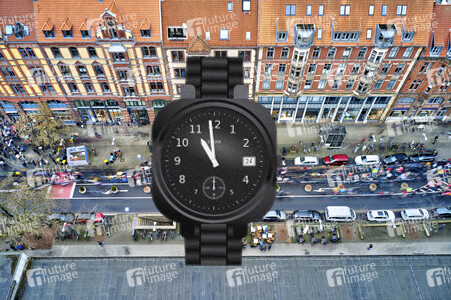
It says 10h59
